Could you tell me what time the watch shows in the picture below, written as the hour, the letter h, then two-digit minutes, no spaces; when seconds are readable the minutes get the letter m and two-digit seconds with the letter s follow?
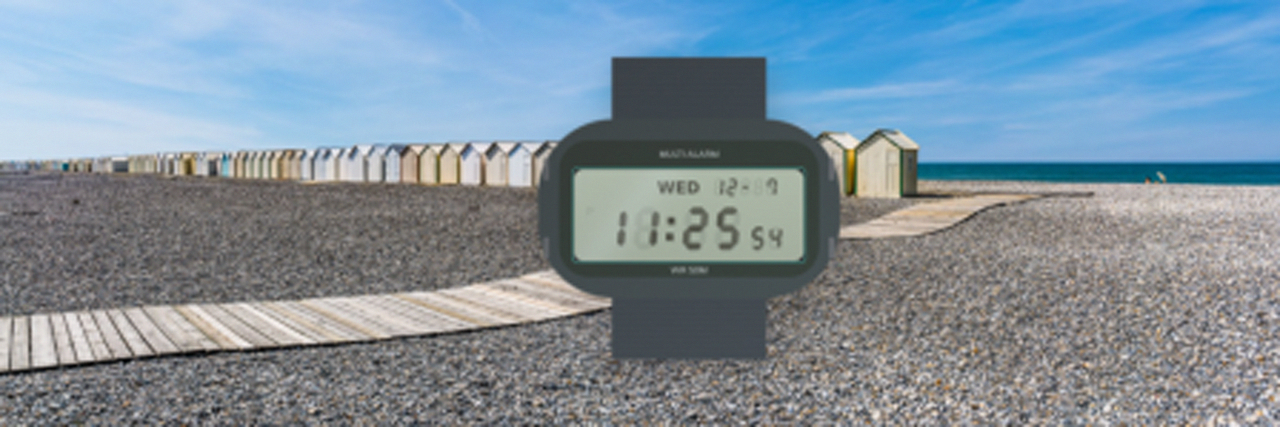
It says 11h25m54s
